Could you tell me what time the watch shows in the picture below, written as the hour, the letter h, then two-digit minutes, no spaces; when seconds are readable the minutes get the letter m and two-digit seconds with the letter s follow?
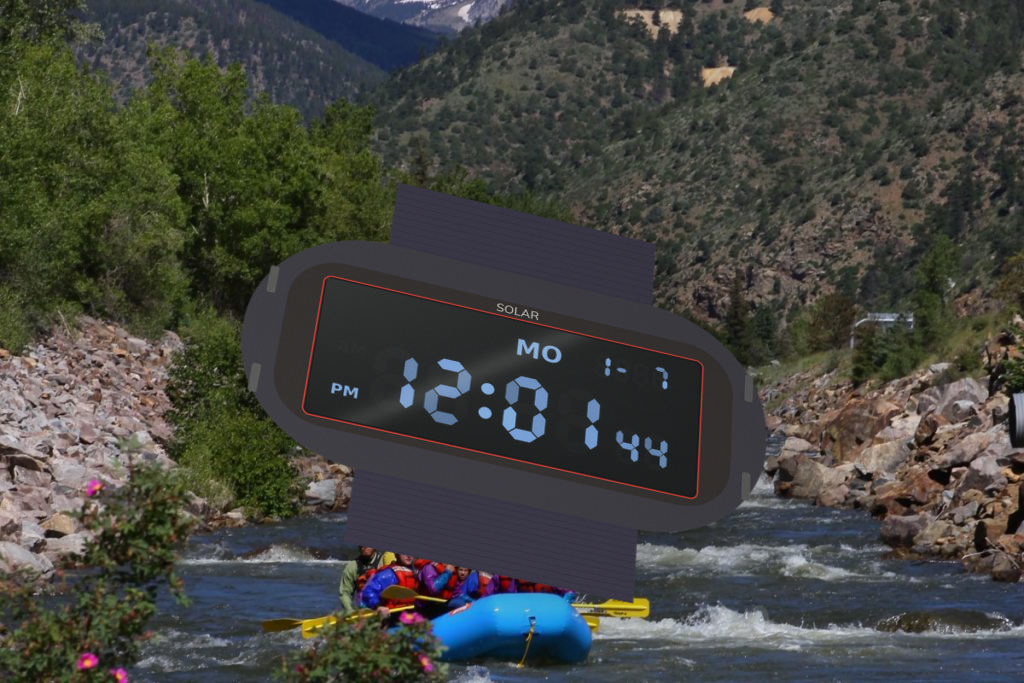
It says 12h01m44s
